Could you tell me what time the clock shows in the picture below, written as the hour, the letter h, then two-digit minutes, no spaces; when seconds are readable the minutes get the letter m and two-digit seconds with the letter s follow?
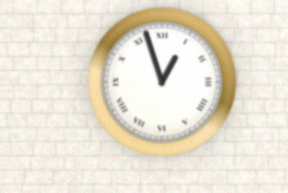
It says 12h57
